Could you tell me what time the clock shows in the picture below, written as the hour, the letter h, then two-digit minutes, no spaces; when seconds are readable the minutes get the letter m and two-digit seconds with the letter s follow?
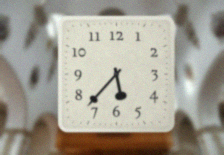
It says 5h37
